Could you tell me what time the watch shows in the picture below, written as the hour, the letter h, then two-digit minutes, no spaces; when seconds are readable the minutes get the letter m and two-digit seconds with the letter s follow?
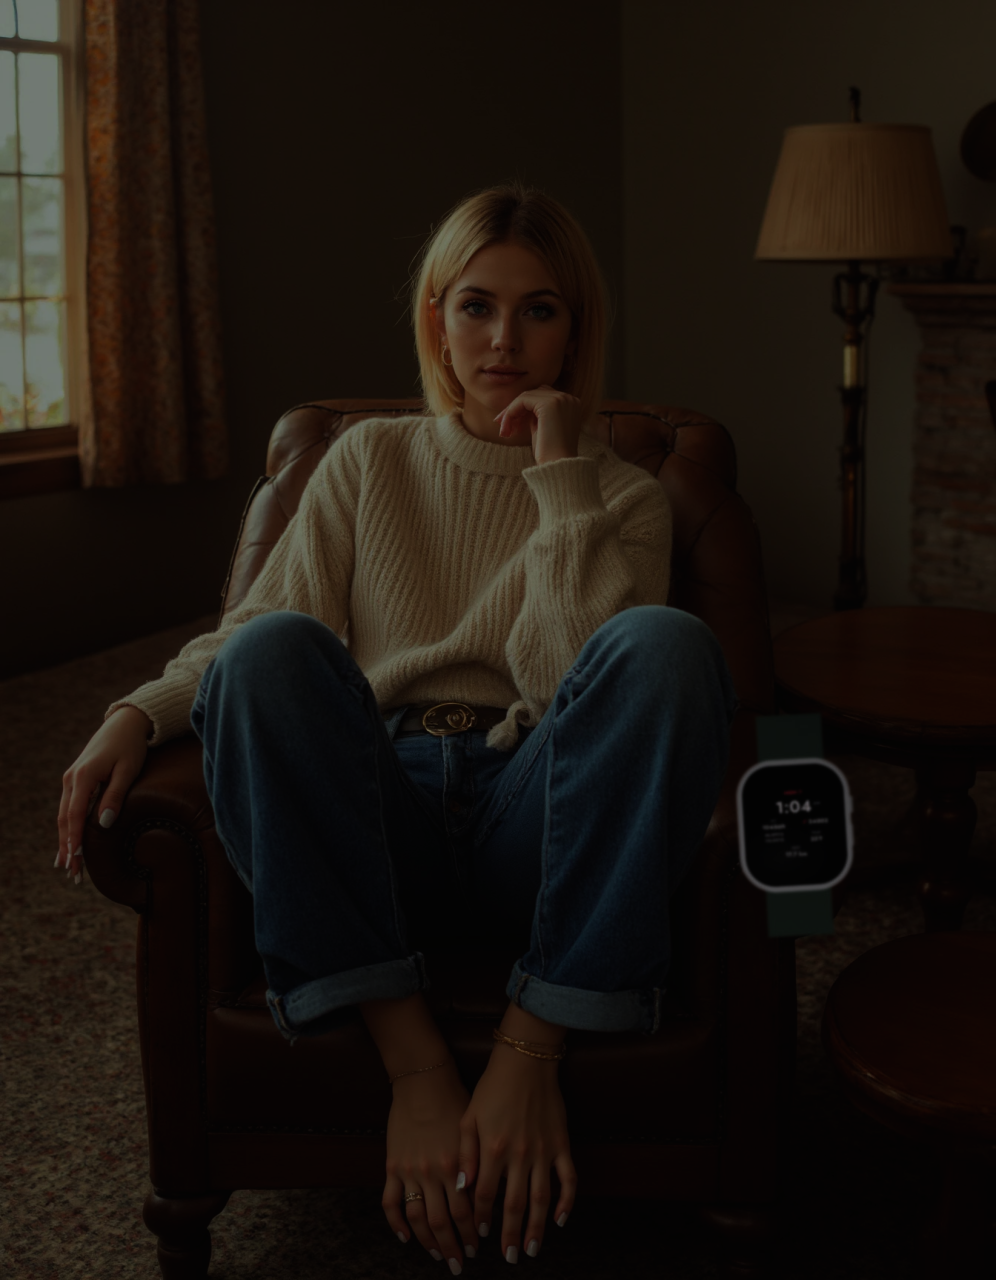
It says 1h04
